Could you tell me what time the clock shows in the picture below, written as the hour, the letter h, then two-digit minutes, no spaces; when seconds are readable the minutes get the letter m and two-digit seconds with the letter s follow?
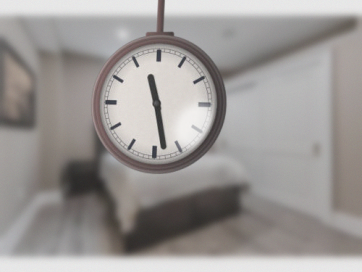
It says 11h28
